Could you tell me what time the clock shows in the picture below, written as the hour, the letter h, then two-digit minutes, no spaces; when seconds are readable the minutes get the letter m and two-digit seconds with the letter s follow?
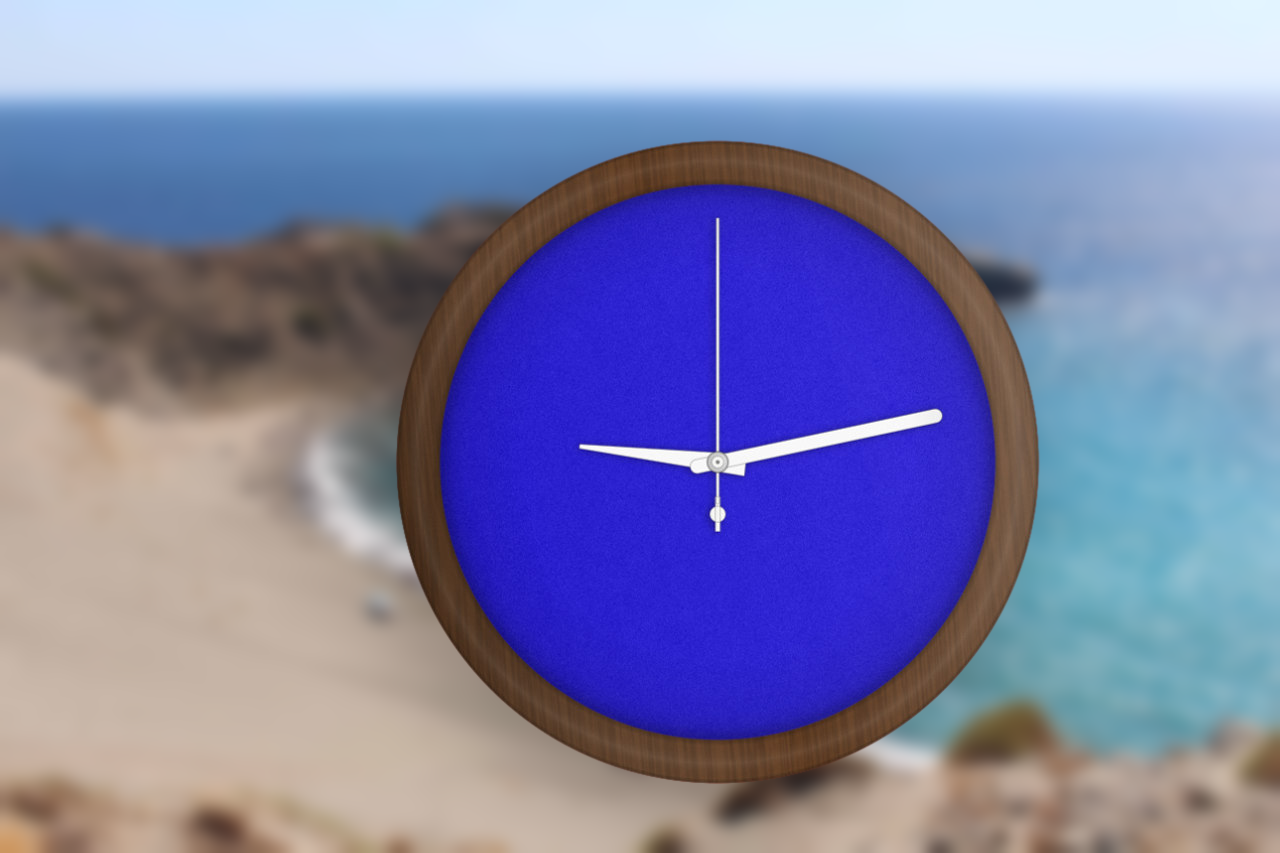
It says 9h13m00s
